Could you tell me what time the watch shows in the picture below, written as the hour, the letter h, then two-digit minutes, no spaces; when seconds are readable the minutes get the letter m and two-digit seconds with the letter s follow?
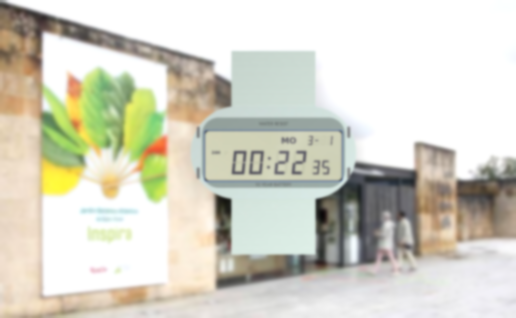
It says 0h22m35s
